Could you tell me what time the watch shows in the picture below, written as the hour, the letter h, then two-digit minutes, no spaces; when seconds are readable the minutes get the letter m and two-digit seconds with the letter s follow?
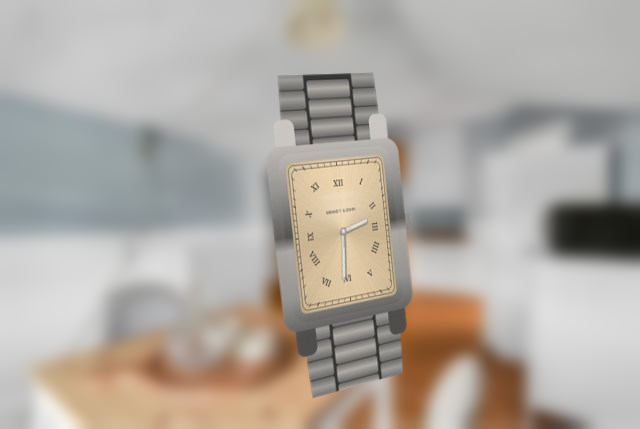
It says 2h31
